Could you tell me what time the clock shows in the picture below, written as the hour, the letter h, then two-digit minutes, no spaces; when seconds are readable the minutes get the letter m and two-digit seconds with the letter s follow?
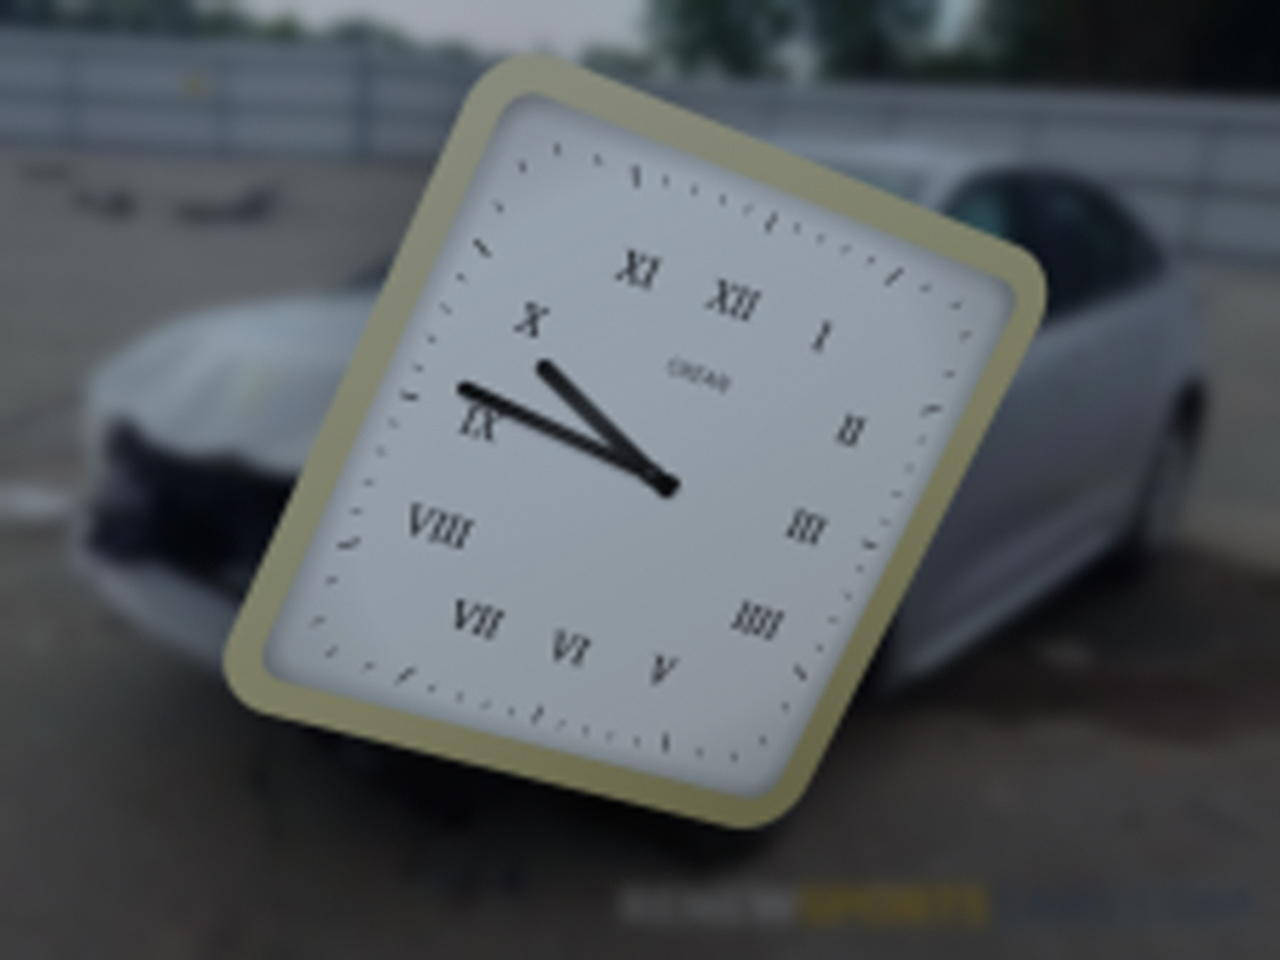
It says 9h46
